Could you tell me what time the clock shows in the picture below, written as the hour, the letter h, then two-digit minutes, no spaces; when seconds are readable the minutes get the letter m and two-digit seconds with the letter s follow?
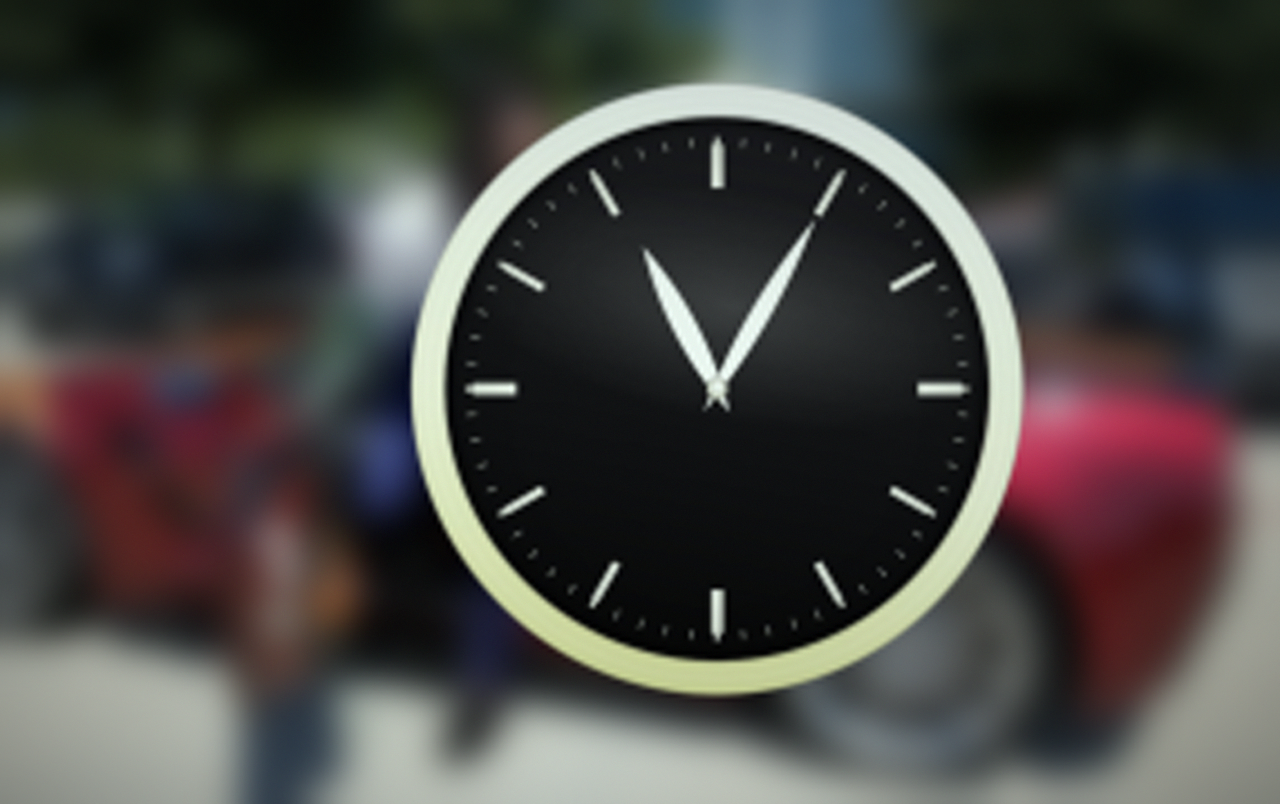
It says 11h05
